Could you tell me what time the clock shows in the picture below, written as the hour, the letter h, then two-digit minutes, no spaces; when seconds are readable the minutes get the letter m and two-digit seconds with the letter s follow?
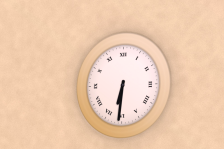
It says 6h31
